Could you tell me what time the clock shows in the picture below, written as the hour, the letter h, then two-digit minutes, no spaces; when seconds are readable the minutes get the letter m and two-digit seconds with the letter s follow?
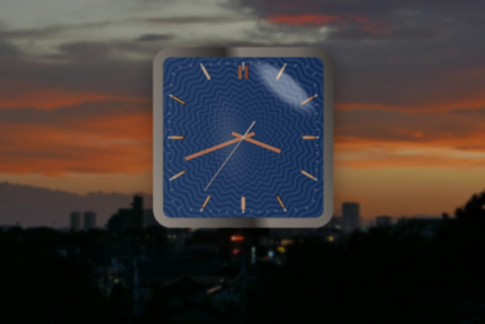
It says 3h41m36s
